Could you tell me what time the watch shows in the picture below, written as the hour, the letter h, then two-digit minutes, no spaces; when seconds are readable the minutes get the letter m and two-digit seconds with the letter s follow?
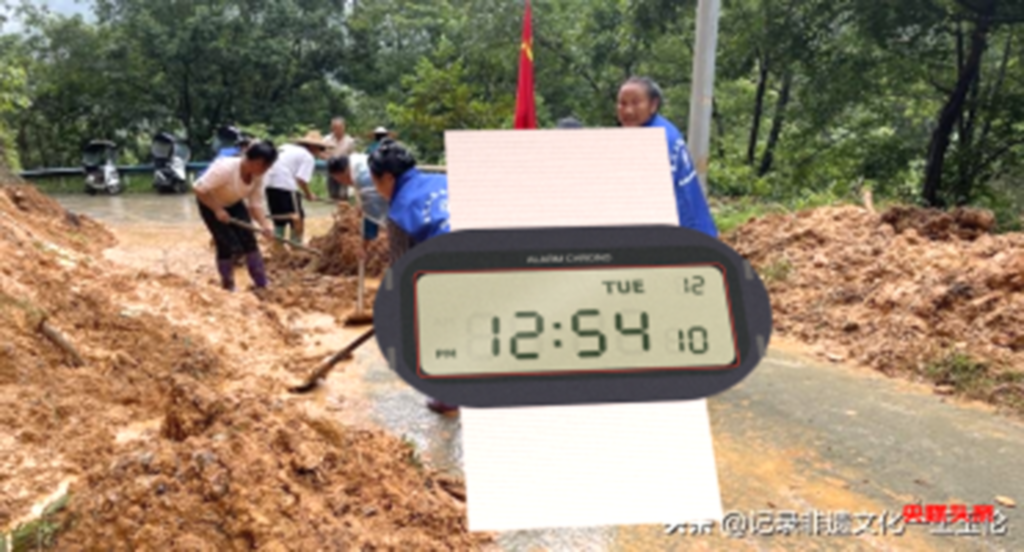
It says 12h54m10s
